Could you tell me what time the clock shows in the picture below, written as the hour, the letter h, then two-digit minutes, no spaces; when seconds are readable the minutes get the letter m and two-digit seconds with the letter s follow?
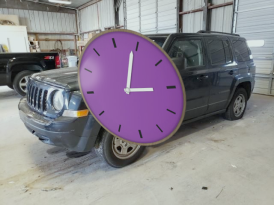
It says 3h04
